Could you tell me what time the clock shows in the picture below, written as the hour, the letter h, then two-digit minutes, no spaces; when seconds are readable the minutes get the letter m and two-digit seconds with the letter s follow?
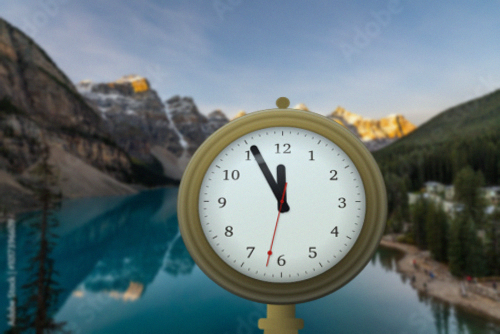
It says 11h55m32s
